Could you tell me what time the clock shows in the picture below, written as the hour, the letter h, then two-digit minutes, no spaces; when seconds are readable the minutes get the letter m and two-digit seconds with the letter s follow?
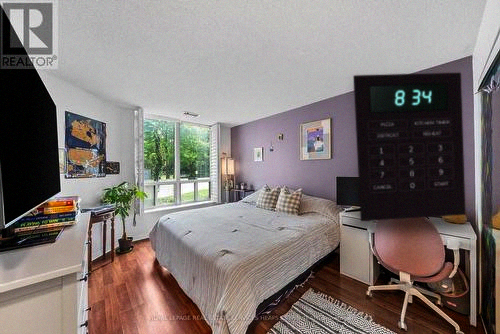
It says 8h34
